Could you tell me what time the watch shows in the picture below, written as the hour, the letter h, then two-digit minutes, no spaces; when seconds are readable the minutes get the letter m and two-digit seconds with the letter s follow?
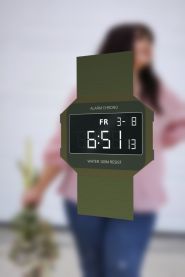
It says 6h51m13s
